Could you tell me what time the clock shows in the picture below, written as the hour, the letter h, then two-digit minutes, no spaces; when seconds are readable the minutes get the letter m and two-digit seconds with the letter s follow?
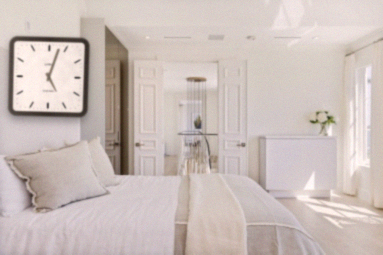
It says 5h03
